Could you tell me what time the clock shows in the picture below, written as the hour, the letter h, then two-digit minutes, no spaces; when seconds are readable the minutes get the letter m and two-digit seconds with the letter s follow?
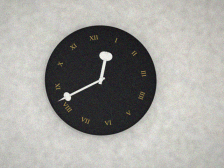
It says 12h42
